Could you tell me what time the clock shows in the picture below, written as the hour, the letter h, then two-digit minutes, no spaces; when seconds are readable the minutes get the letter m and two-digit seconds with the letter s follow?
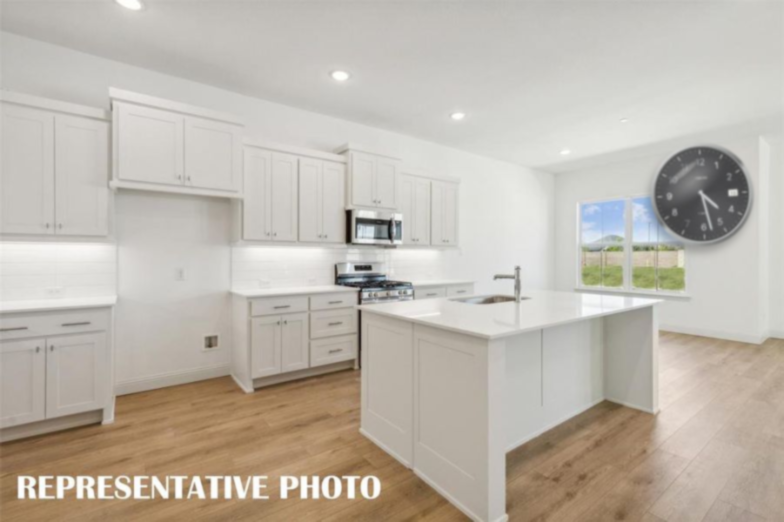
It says 4h28
